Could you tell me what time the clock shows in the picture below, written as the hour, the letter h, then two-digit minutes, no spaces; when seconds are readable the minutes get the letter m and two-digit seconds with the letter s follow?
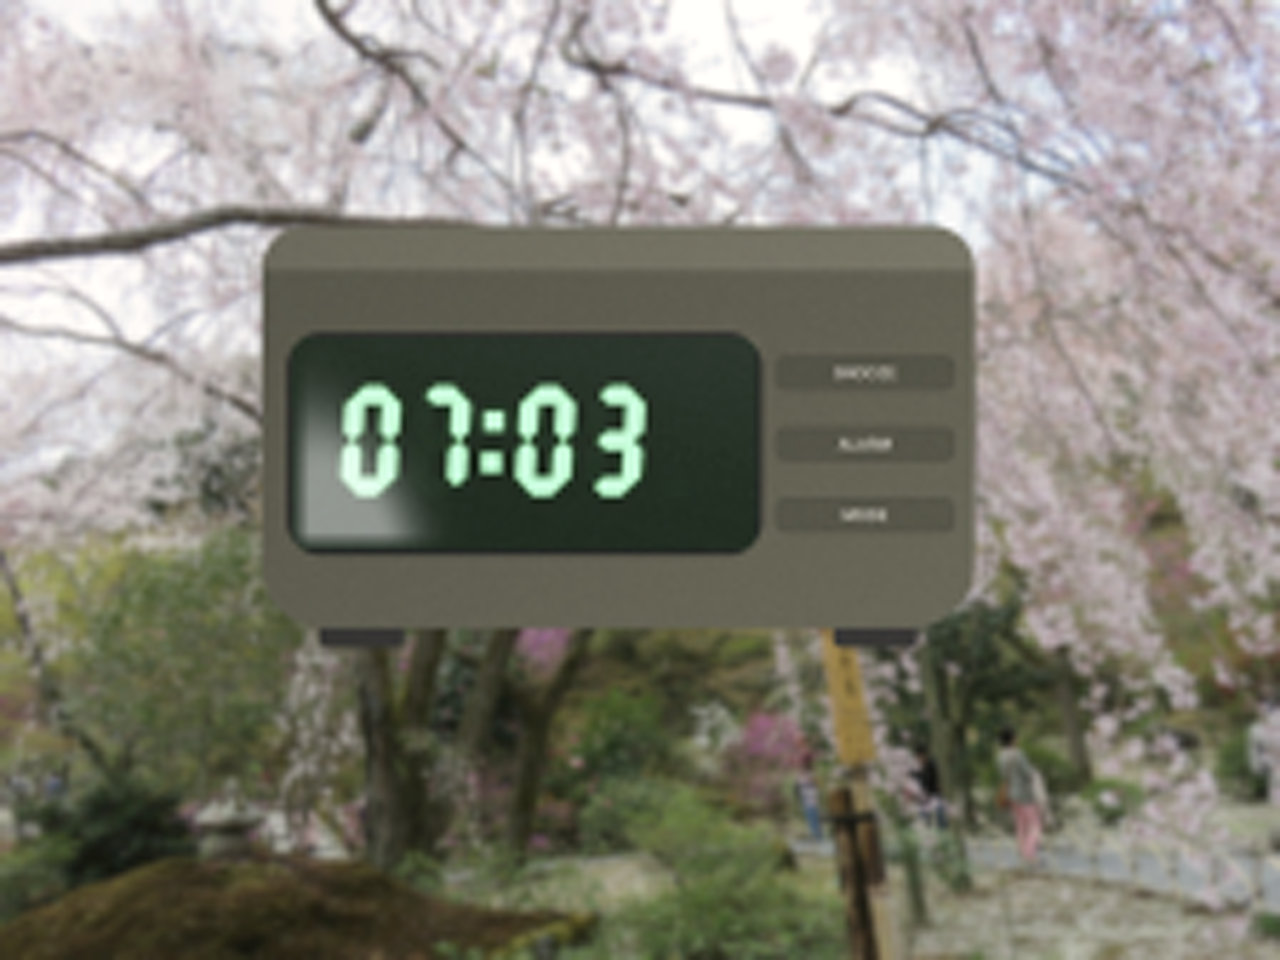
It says 7h03
